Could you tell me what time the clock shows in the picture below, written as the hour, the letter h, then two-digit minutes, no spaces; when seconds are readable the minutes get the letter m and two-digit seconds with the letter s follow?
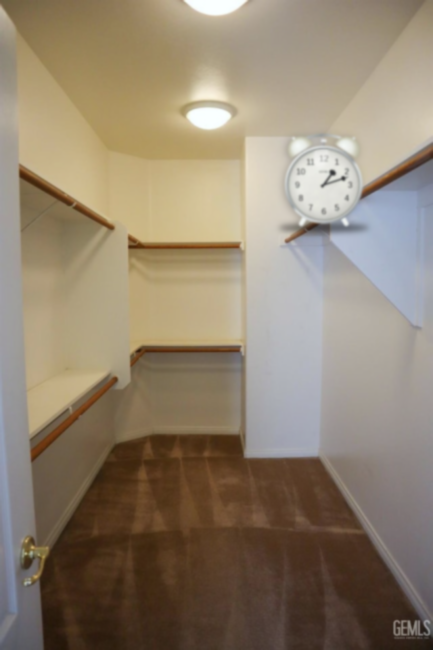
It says 1h12
